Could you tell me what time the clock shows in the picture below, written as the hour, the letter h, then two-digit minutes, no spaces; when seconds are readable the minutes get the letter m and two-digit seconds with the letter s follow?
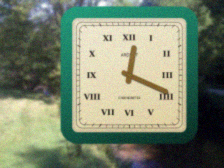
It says 12h19
